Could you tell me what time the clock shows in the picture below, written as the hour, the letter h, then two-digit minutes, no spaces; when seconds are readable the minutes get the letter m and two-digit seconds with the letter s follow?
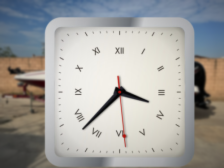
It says 3h37m29s
